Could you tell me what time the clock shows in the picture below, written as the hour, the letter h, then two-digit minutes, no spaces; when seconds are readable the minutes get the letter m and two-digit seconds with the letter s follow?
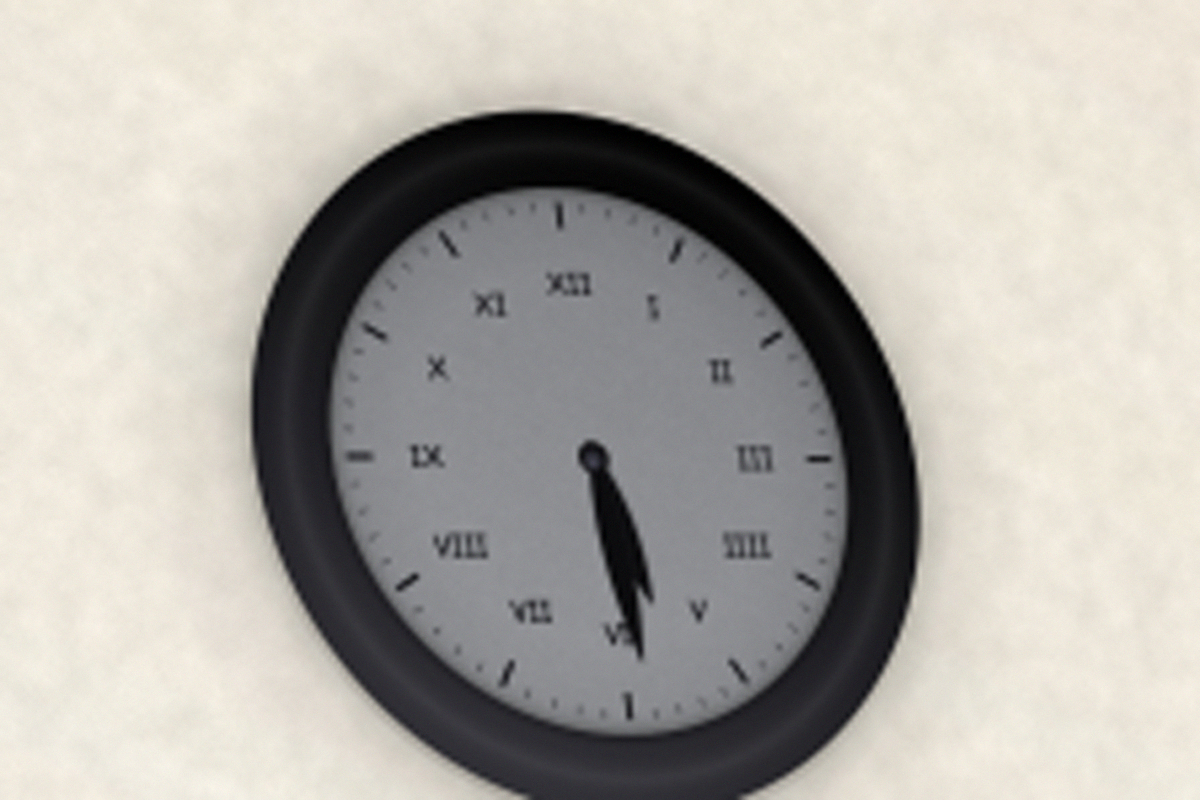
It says 5h29
